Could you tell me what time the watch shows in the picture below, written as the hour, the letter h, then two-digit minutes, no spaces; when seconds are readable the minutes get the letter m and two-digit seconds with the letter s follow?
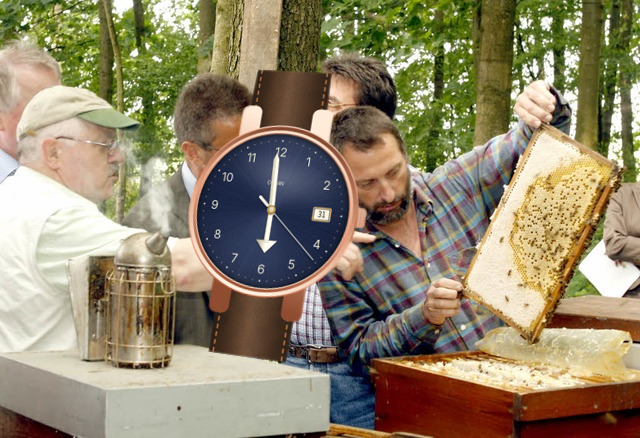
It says 5h59m22s
